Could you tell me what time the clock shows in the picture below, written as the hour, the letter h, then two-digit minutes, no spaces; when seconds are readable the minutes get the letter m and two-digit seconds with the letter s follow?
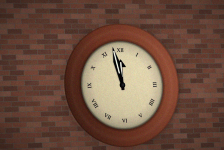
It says 11h58
